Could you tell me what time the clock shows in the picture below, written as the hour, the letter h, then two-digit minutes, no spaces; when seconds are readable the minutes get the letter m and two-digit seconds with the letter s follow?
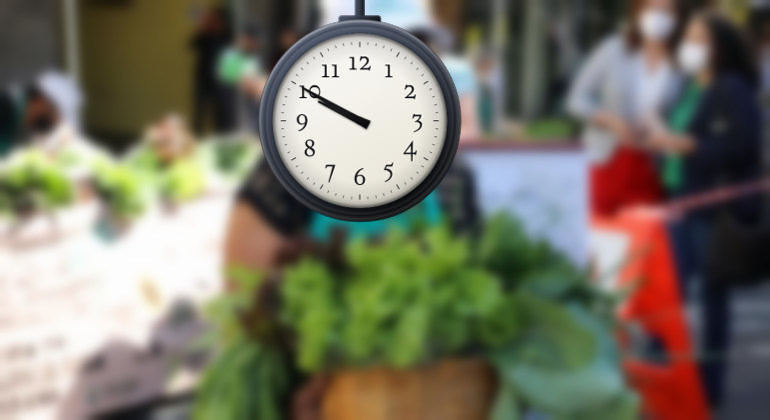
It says 9h50
